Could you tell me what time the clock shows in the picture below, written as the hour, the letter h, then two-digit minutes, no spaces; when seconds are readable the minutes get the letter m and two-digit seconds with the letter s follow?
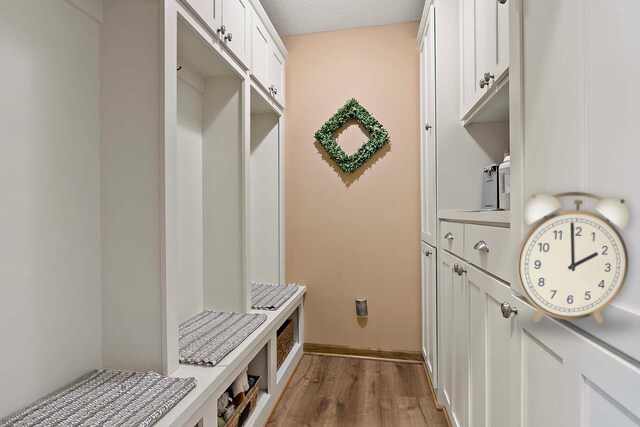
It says 1h59
